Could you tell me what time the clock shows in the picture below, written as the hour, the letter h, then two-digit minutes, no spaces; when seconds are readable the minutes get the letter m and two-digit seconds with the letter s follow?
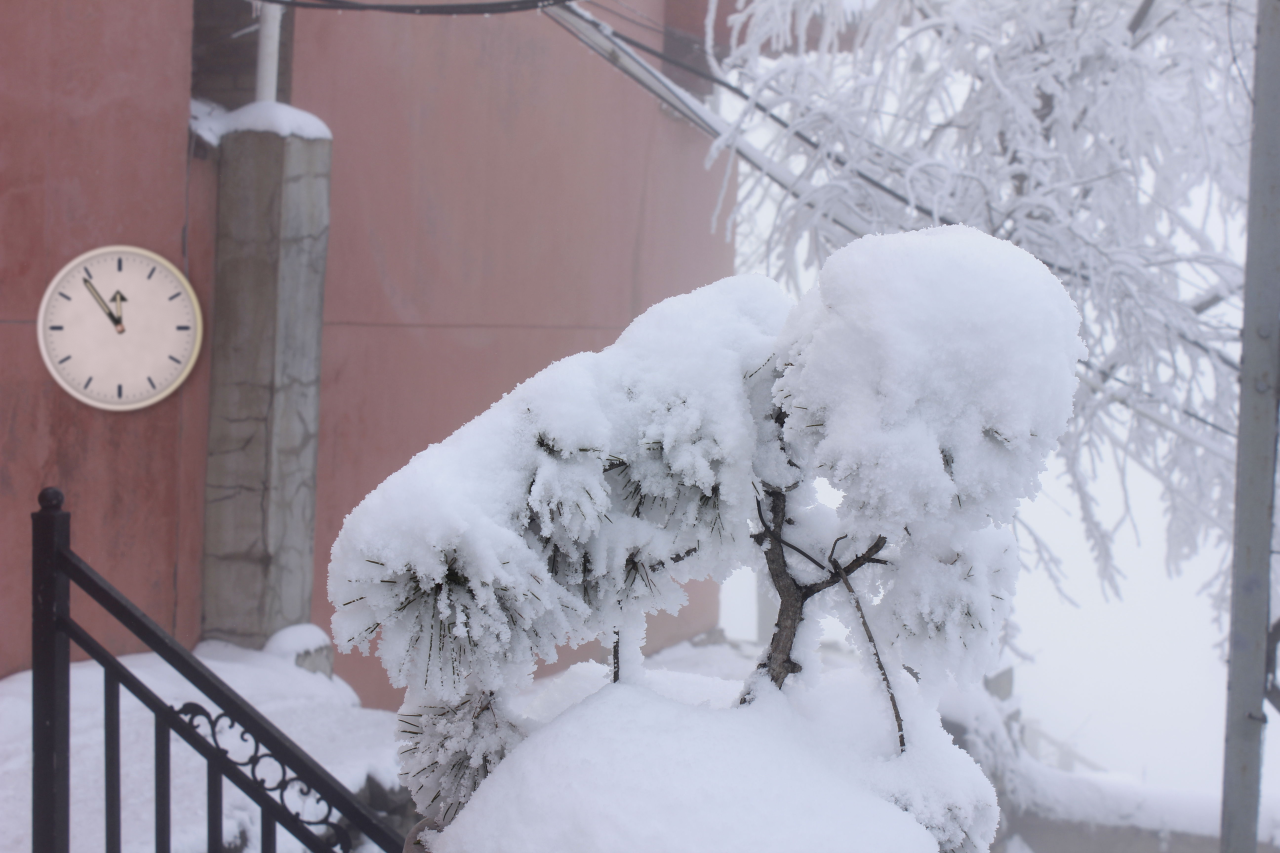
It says 11h54
